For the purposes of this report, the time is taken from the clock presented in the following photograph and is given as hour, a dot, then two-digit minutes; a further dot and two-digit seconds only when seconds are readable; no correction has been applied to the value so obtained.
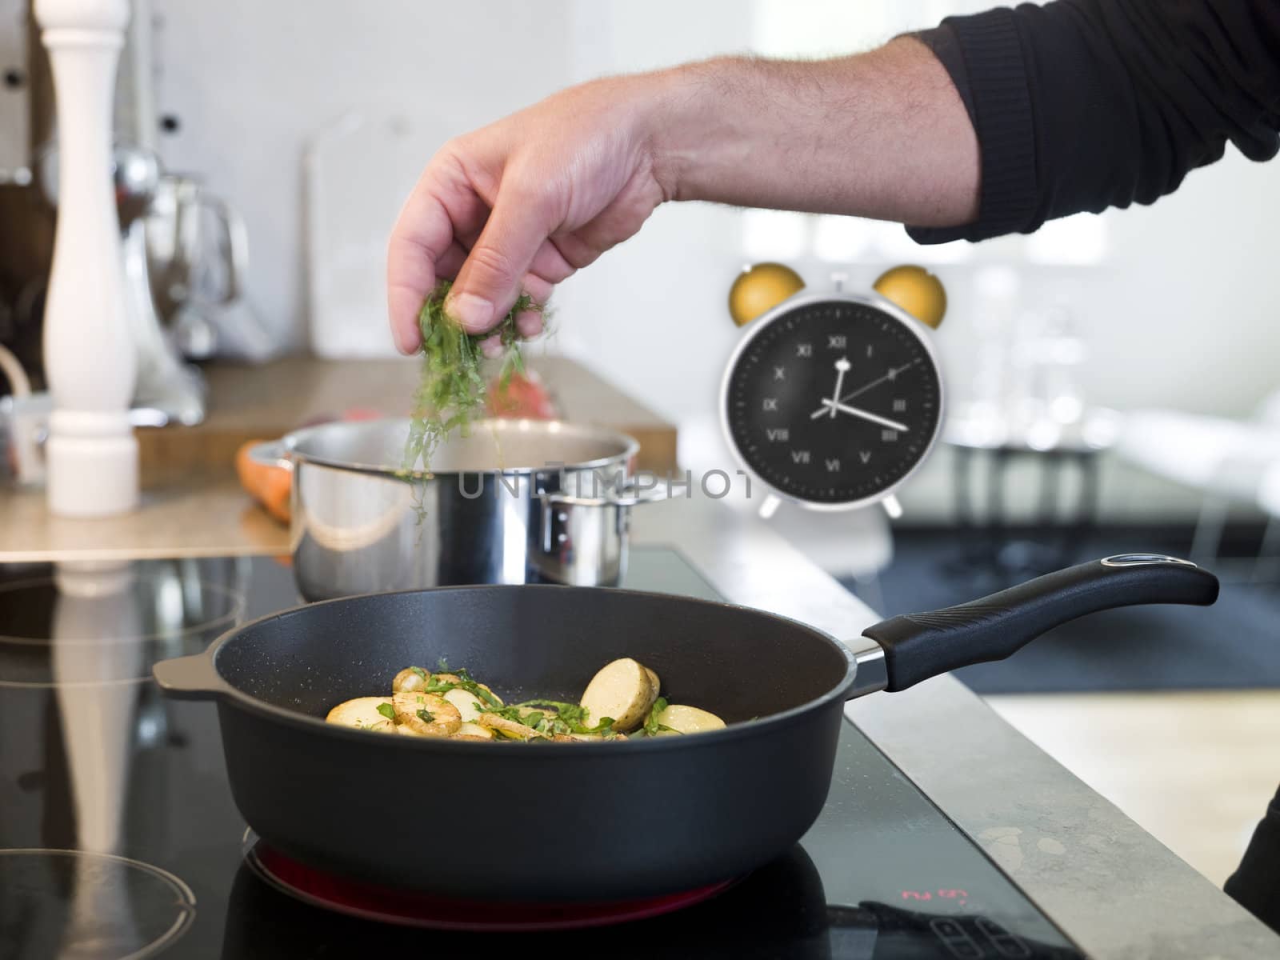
12.18.10
